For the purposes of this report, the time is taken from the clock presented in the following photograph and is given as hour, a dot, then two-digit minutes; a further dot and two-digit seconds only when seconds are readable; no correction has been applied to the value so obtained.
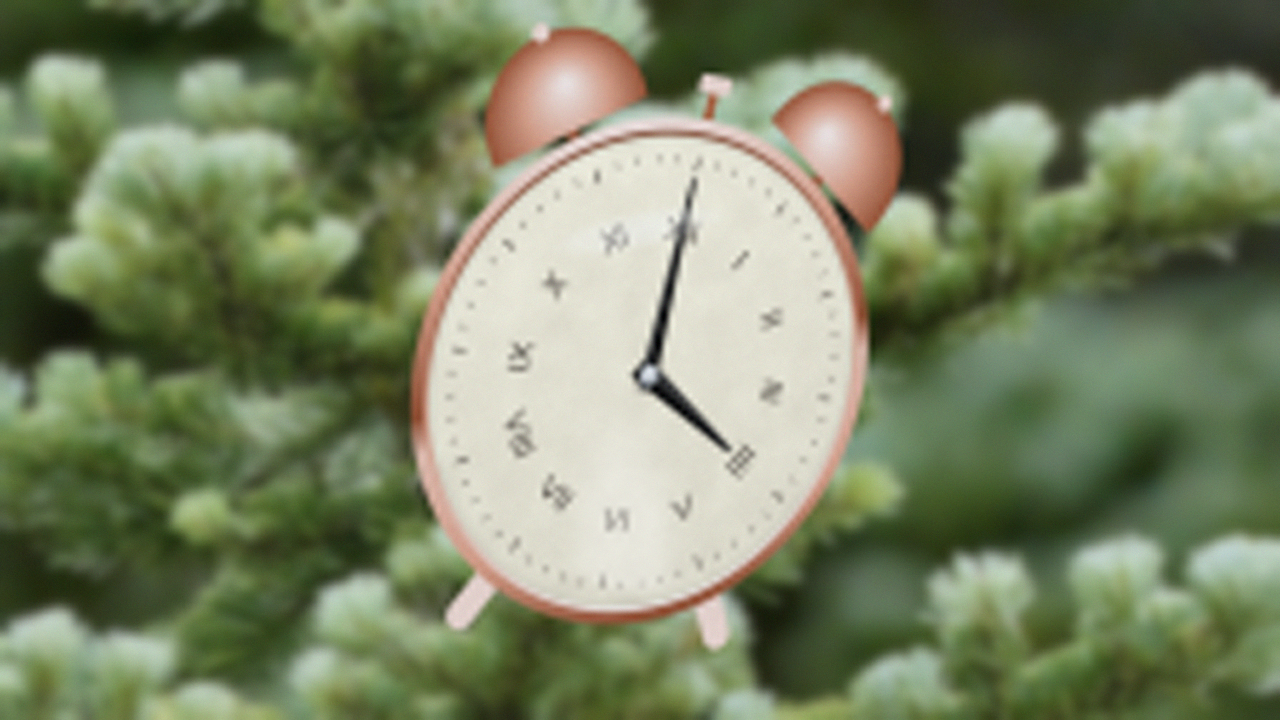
4.00
